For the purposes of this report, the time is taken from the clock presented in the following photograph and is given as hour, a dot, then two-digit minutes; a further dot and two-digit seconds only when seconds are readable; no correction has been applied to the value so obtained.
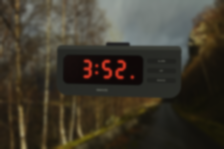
3.52
